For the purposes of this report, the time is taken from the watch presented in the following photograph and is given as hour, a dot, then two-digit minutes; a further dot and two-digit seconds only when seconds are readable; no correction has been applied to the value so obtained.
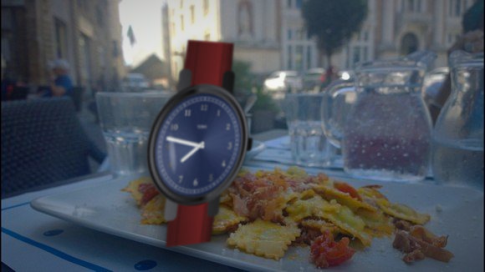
7.47
